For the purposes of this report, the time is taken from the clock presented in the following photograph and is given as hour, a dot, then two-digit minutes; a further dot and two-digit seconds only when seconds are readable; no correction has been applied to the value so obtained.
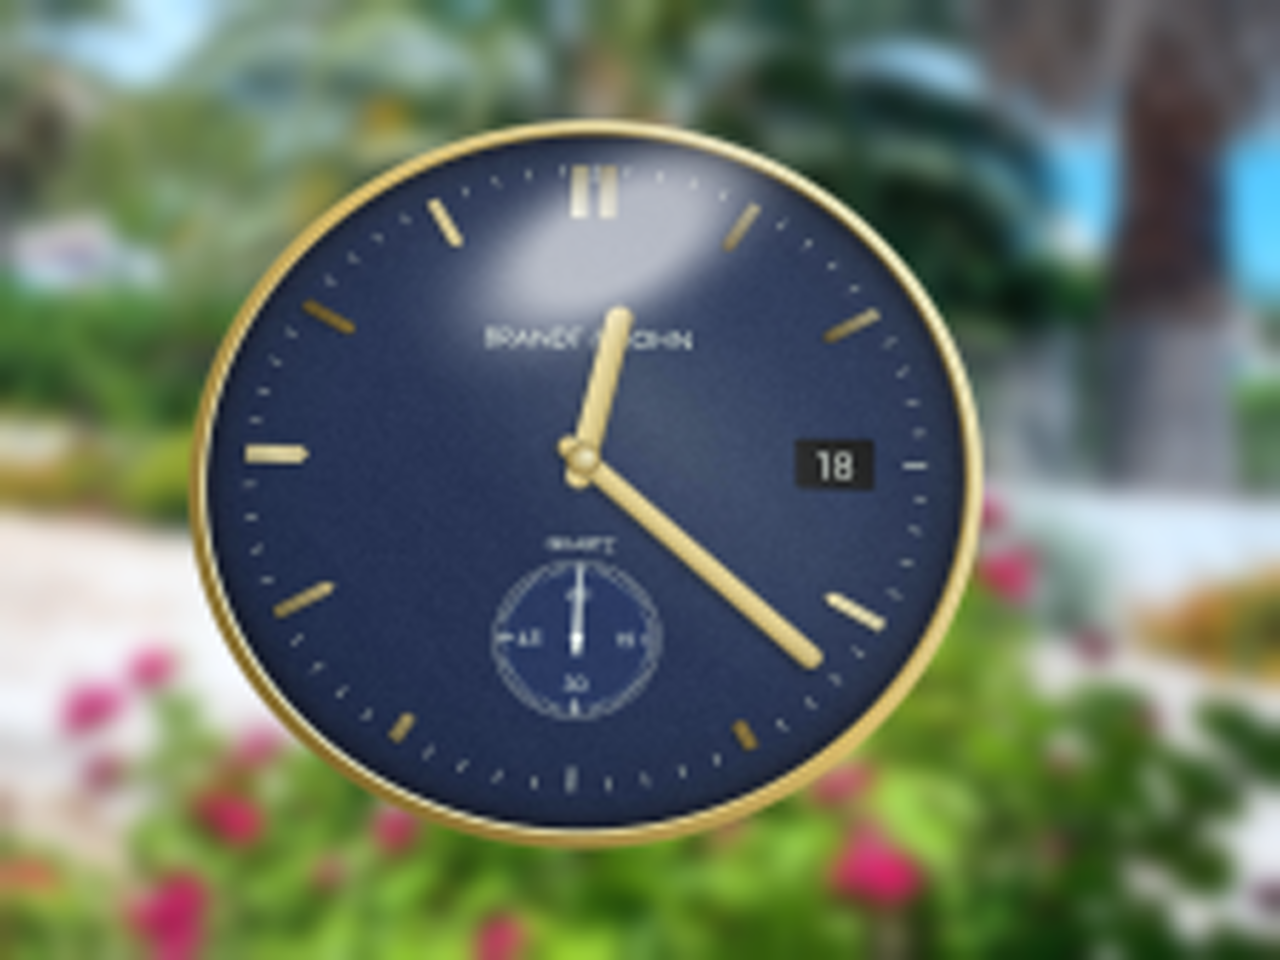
12.22
